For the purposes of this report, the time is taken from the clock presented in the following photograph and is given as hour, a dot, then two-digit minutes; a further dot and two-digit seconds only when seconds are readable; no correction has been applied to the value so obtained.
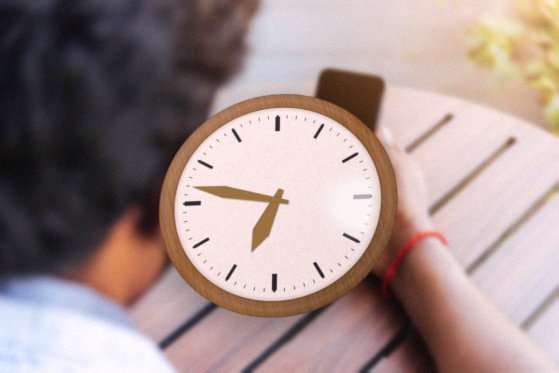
6.47
